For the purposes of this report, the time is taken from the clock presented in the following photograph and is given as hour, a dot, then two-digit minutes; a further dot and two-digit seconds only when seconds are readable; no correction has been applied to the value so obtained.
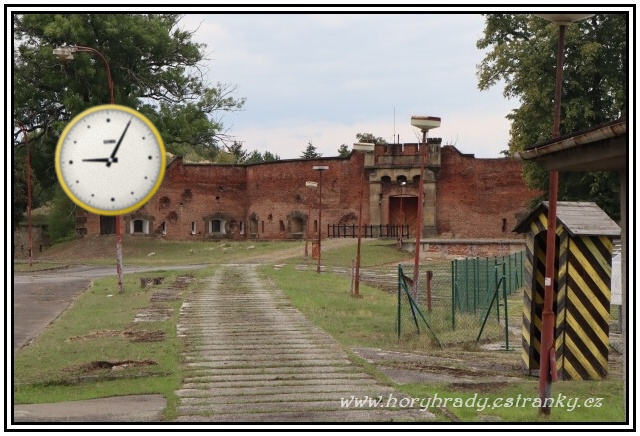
9.05
